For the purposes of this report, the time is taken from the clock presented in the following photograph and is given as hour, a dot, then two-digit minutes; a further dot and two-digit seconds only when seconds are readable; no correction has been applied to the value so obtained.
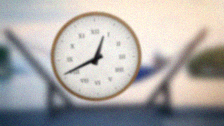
12.41
